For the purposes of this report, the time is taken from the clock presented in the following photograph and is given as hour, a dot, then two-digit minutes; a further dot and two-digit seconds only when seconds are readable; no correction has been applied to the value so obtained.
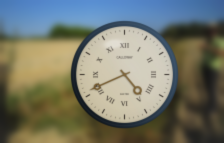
4.41
